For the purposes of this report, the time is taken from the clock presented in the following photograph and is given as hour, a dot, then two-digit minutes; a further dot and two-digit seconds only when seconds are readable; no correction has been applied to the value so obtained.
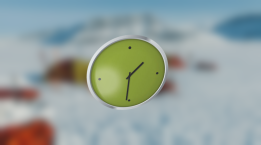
1.31
